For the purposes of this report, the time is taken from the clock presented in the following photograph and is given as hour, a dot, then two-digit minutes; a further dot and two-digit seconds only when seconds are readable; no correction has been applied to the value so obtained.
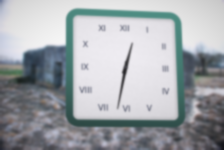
12.32
